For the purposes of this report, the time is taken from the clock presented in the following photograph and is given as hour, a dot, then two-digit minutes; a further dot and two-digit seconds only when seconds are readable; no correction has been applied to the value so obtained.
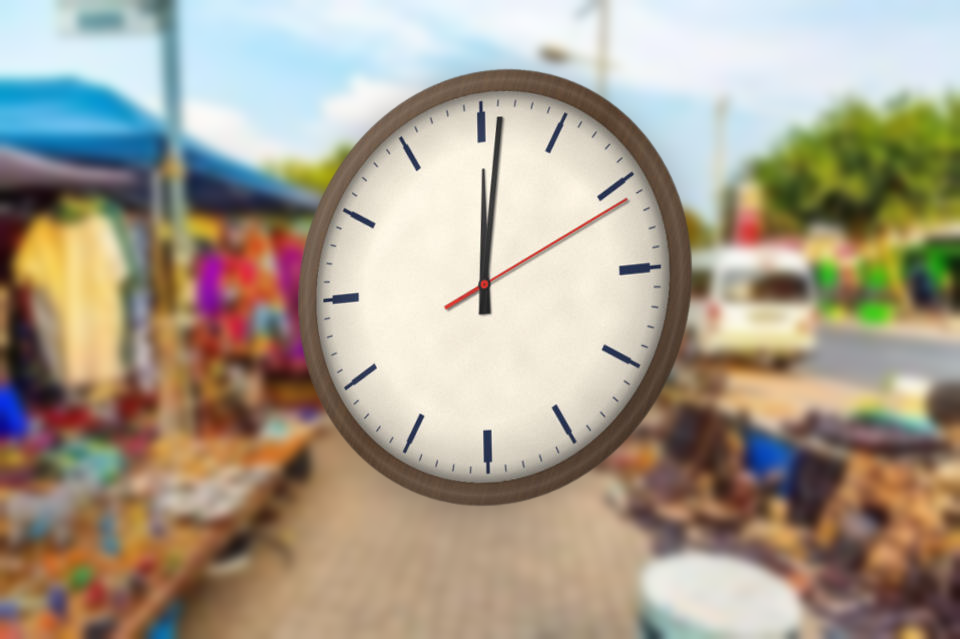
12.01.11
